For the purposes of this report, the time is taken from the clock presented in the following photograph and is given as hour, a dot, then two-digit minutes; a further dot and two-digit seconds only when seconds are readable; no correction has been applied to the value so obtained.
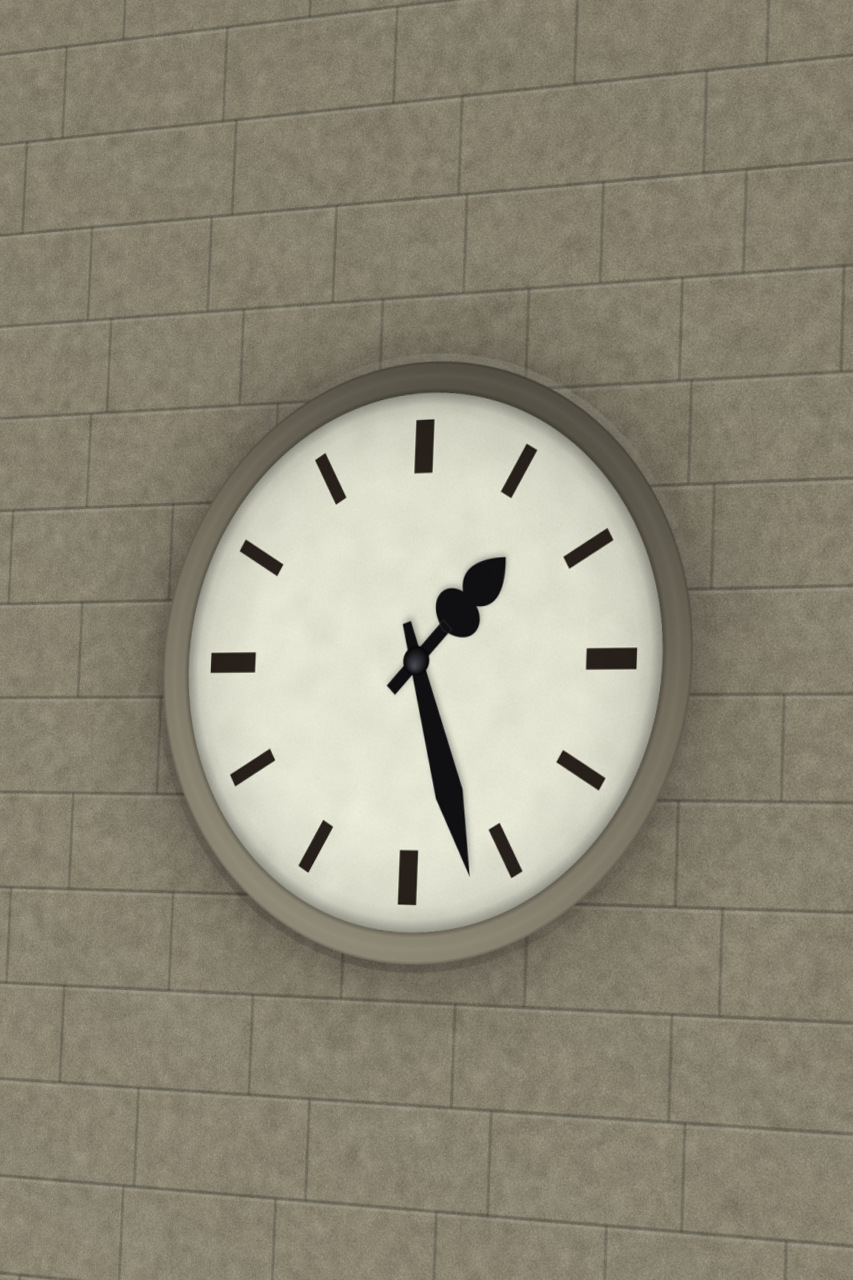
1.27
